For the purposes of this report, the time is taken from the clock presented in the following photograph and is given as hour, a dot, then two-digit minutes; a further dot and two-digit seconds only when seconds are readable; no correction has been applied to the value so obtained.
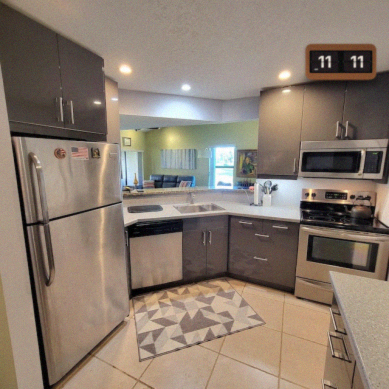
11.11
